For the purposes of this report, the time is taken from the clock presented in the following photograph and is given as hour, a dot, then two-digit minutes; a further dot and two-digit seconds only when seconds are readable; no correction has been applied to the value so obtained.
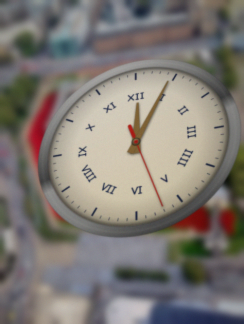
12.04.27
